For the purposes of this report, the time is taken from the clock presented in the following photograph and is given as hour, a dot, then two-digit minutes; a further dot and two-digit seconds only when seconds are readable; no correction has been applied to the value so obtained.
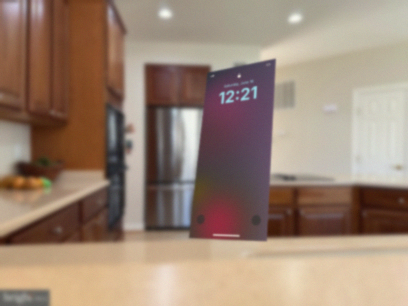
12.21
